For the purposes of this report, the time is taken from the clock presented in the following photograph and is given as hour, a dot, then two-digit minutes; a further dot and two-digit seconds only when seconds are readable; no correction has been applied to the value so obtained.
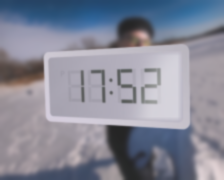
17.52
